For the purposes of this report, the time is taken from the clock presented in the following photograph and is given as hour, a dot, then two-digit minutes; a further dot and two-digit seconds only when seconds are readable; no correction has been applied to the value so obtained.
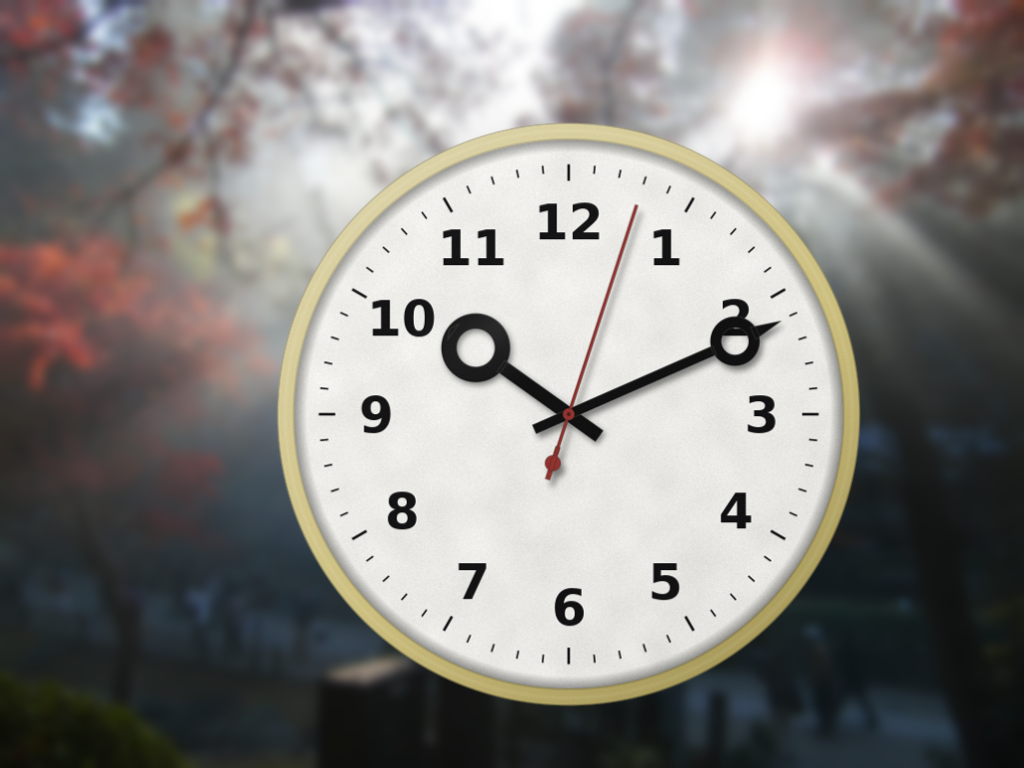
10.11.03
